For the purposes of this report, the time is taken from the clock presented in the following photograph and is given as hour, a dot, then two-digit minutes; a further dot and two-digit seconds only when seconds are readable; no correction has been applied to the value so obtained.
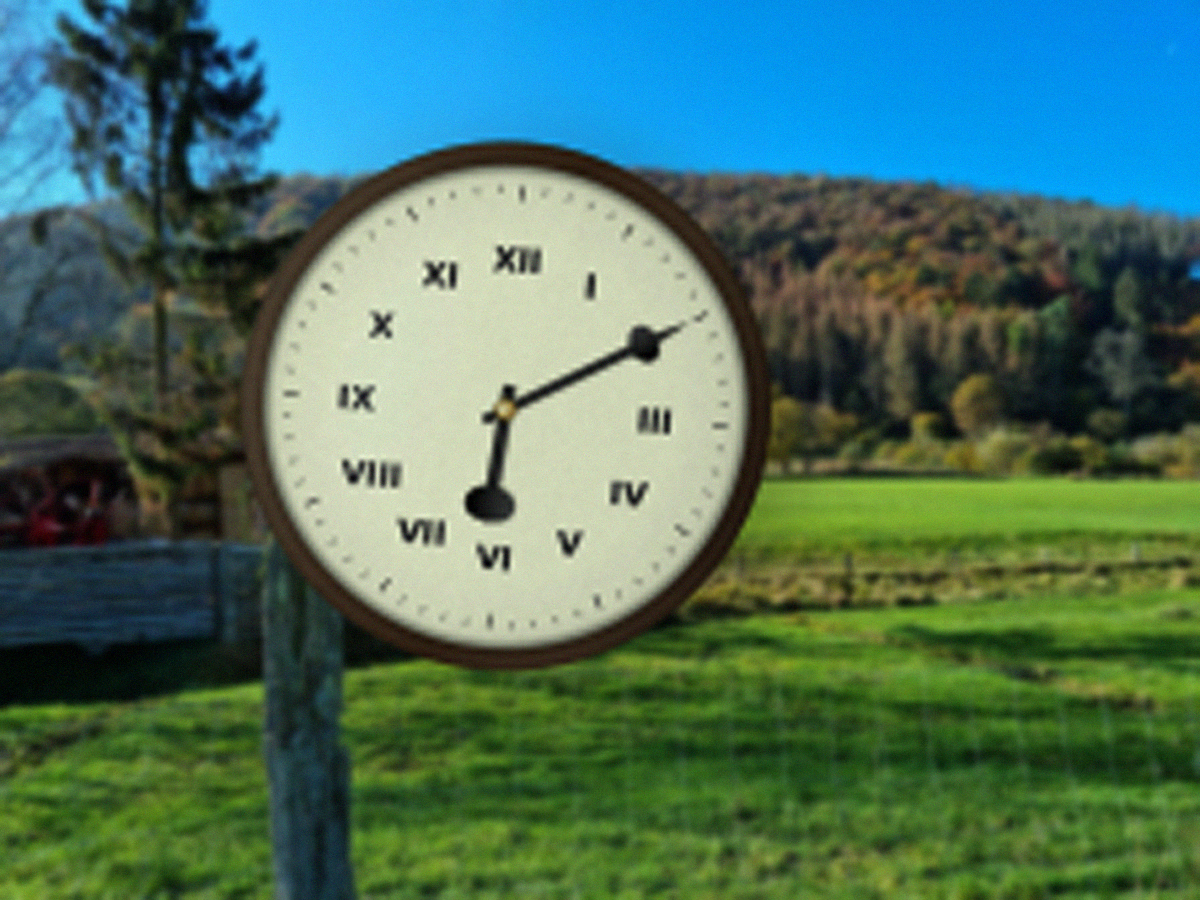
6.10
